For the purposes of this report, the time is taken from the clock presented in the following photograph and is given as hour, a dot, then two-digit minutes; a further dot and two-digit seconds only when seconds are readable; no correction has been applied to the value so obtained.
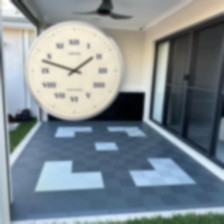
1.48
